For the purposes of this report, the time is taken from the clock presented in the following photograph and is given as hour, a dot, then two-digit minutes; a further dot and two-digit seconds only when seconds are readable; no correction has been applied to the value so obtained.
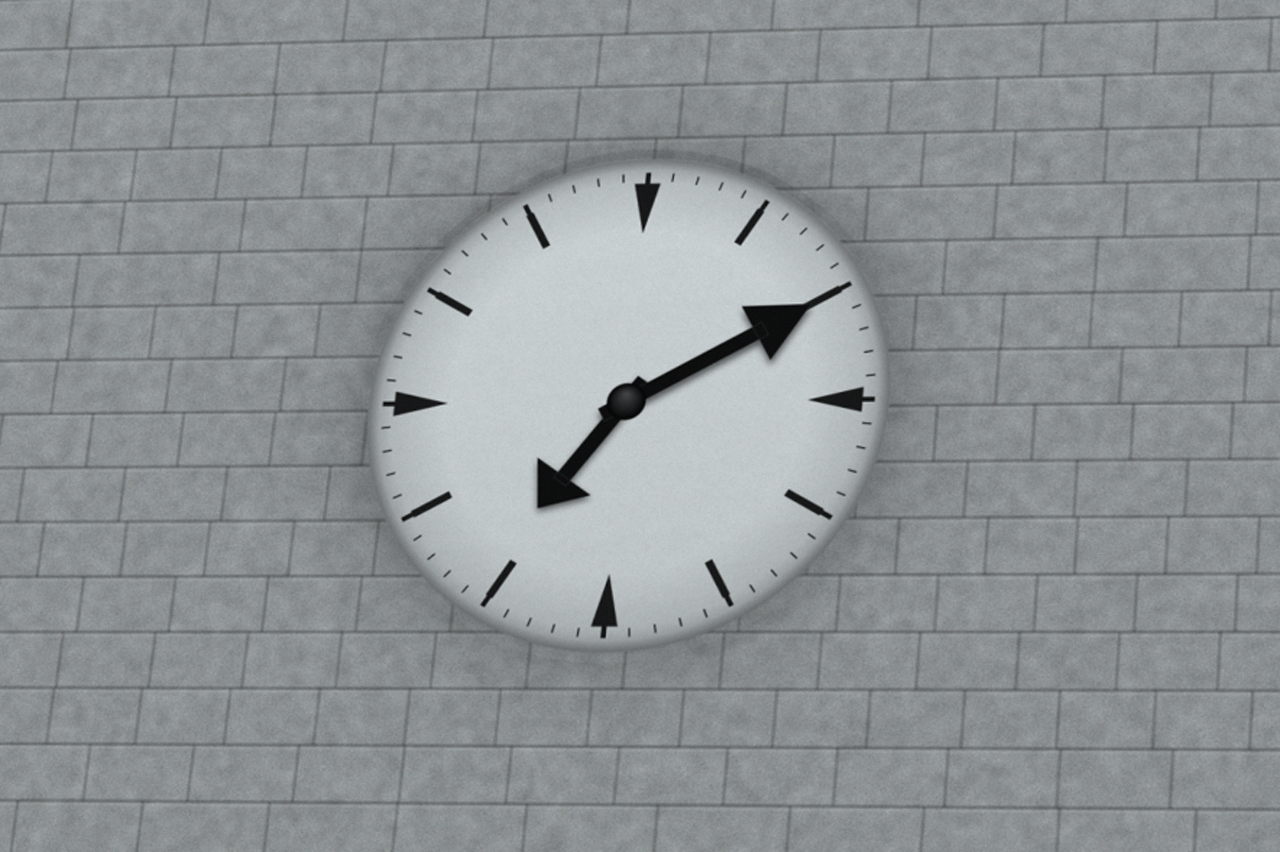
7.10
